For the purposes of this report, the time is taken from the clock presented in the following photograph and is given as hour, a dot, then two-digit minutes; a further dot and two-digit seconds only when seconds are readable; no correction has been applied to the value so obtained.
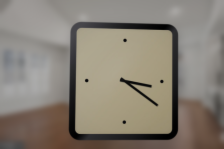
3.21
